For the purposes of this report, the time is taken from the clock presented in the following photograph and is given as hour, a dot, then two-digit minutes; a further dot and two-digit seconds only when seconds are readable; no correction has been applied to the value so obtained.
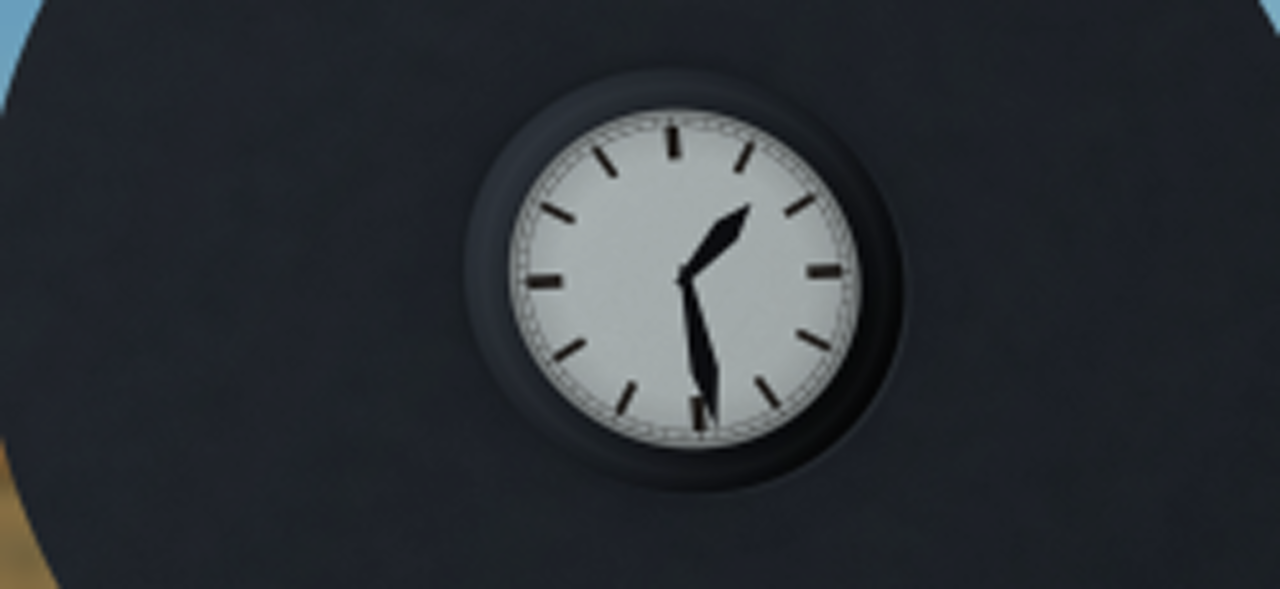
1.29
